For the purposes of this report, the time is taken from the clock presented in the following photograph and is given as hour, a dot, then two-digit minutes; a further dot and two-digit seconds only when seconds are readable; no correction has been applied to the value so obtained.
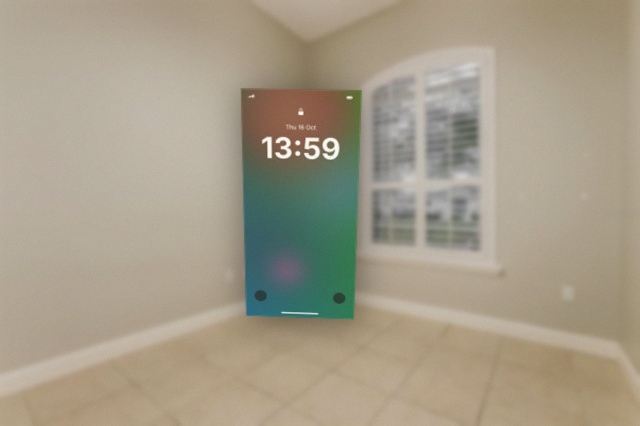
13.59
